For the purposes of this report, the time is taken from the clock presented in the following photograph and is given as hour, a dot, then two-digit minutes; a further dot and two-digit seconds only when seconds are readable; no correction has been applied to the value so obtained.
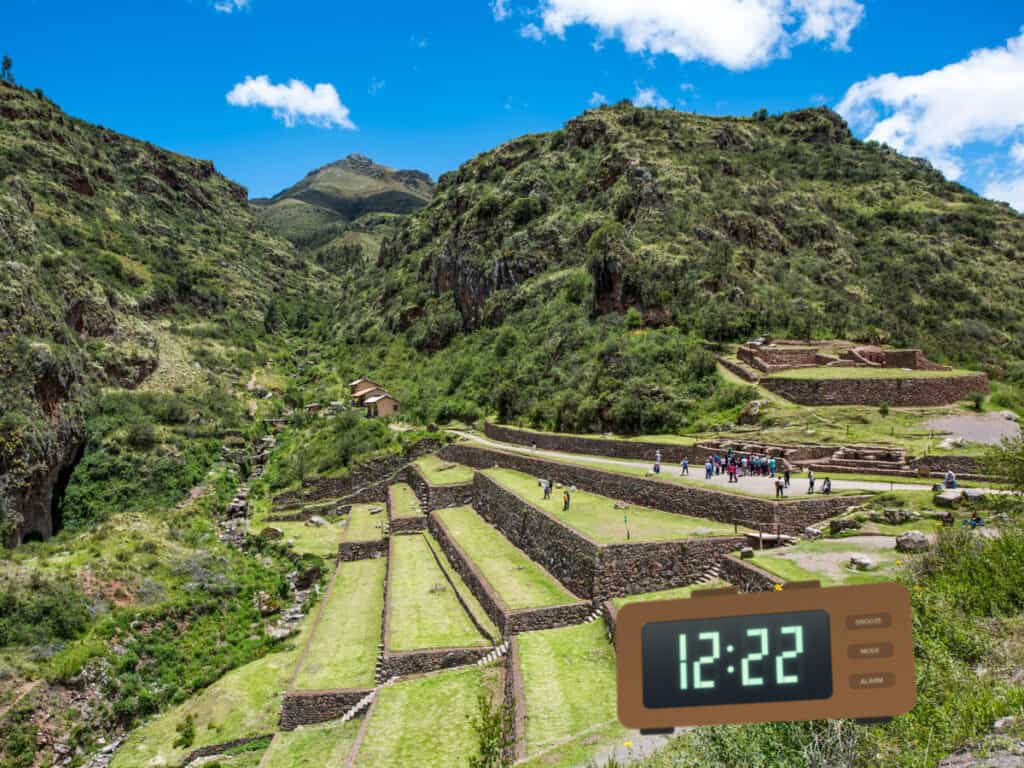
12.22
